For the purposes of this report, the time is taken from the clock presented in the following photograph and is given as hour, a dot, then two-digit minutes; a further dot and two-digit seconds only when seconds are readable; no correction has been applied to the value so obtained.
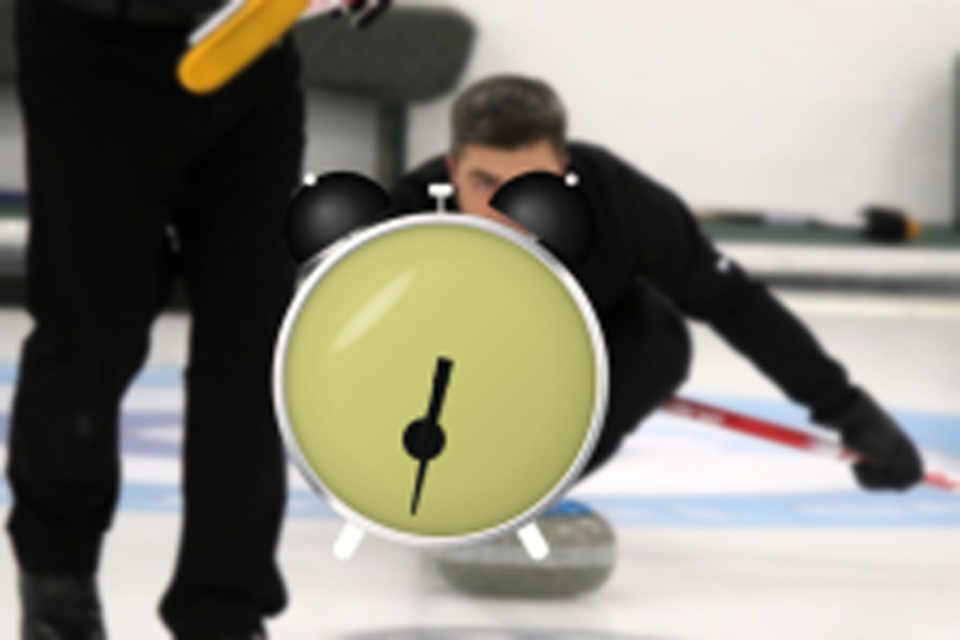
6.32
